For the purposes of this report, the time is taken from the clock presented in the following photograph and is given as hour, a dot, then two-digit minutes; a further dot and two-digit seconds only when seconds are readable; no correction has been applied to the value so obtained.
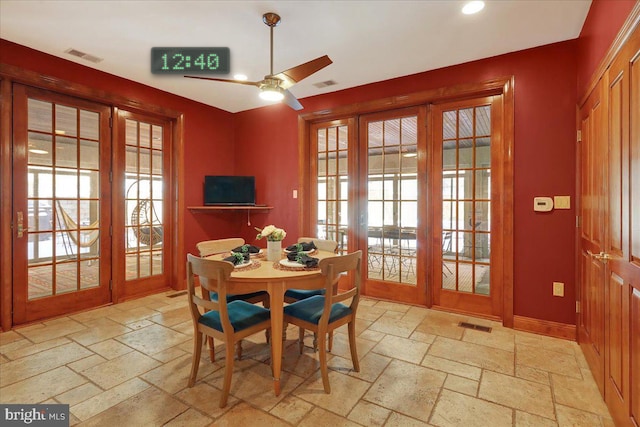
12.40
